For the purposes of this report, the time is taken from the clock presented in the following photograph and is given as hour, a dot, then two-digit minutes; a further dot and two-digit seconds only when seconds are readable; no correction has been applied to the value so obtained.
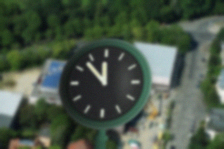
11.53
